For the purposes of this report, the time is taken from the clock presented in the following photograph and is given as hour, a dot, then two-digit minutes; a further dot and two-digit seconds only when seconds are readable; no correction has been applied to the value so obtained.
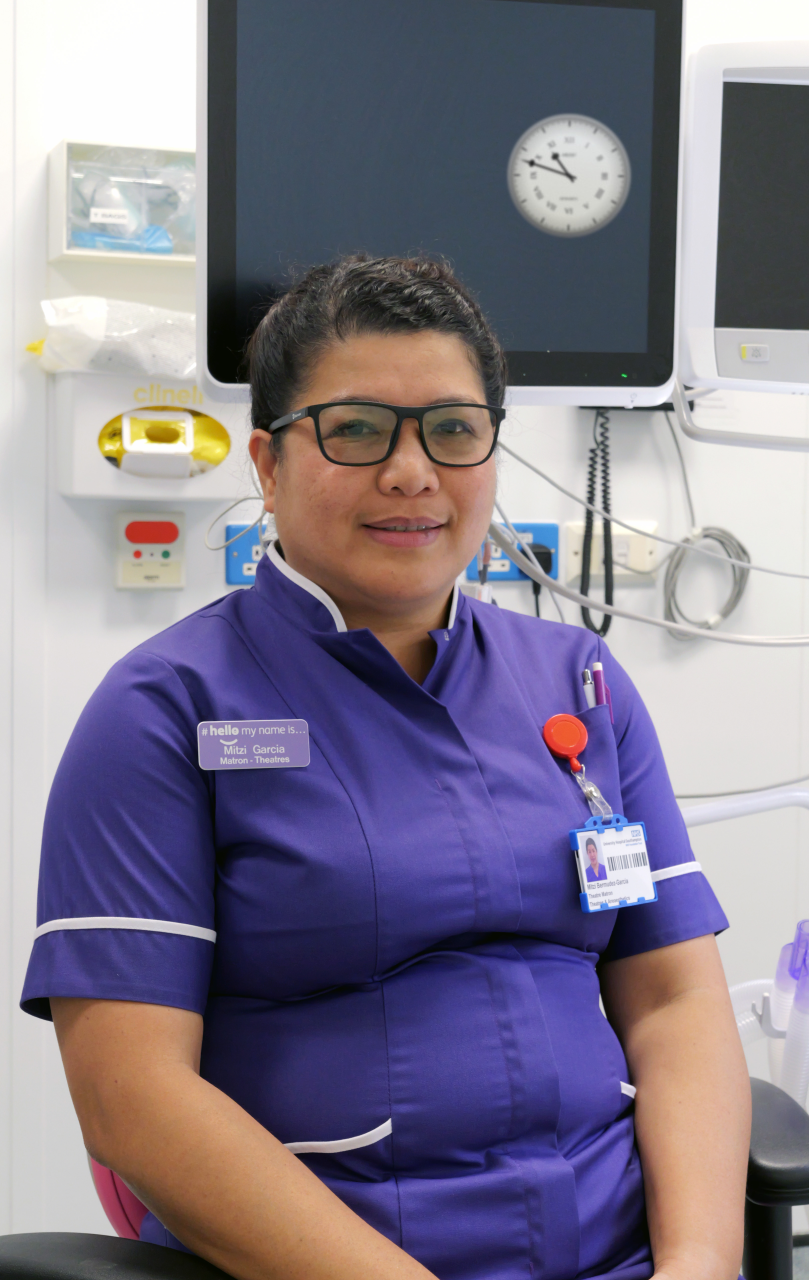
10.48
